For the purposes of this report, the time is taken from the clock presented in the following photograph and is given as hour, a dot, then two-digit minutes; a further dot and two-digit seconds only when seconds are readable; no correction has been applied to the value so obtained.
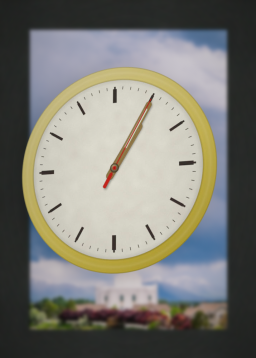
1.05.05
